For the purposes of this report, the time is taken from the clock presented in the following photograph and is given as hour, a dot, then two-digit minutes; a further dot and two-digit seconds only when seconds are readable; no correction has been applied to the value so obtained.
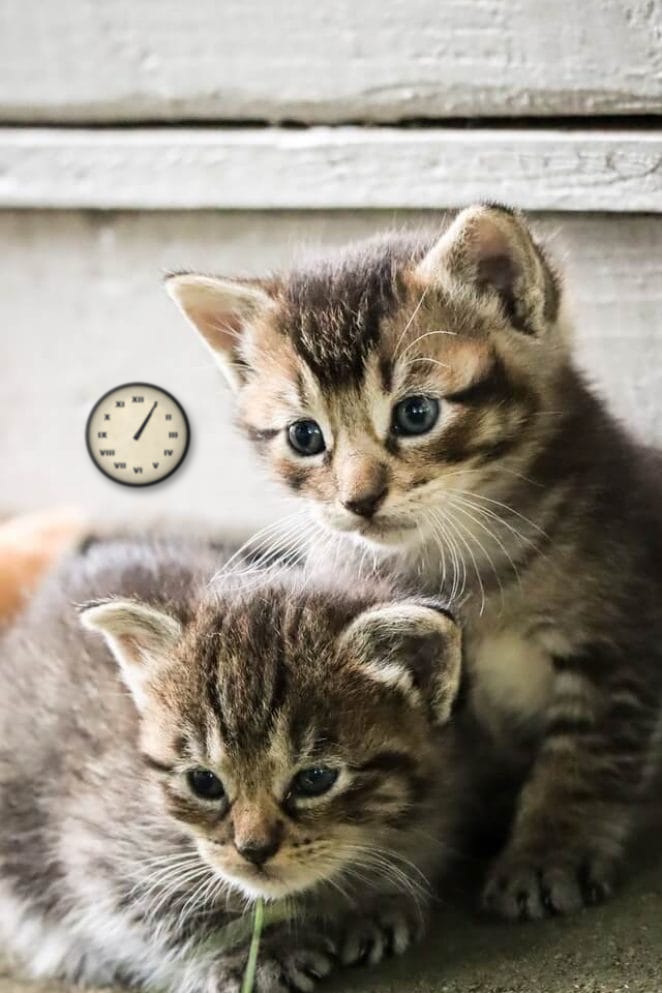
1.05
